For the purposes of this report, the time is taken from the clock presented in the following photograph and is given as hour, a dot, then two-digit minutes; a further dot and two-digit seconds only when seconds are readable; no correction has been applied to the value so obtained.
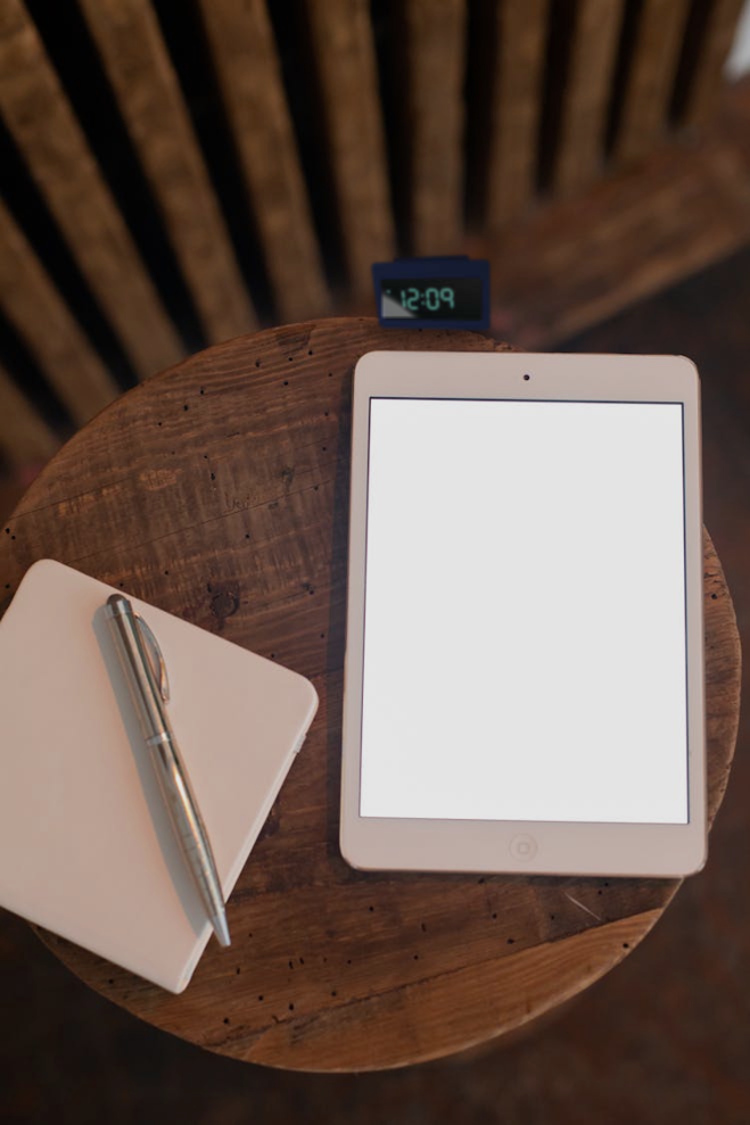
12.09
